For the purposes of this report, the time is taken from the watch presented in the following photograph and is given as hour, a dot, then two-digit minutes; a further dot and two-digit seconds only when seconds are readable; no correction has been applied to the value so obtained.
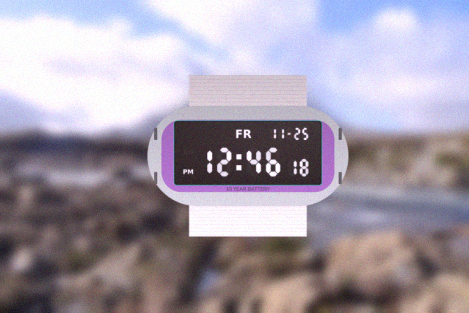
12.46.18
